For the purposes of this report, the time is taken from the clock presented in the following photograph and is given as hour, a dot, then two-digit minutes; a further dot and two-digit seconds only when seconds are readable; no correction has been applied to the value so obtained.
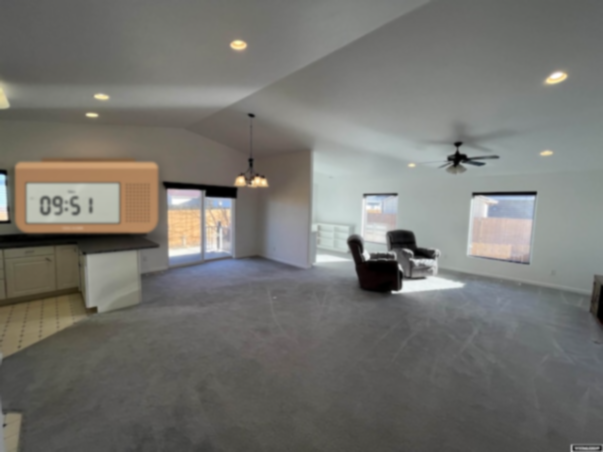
9.51
